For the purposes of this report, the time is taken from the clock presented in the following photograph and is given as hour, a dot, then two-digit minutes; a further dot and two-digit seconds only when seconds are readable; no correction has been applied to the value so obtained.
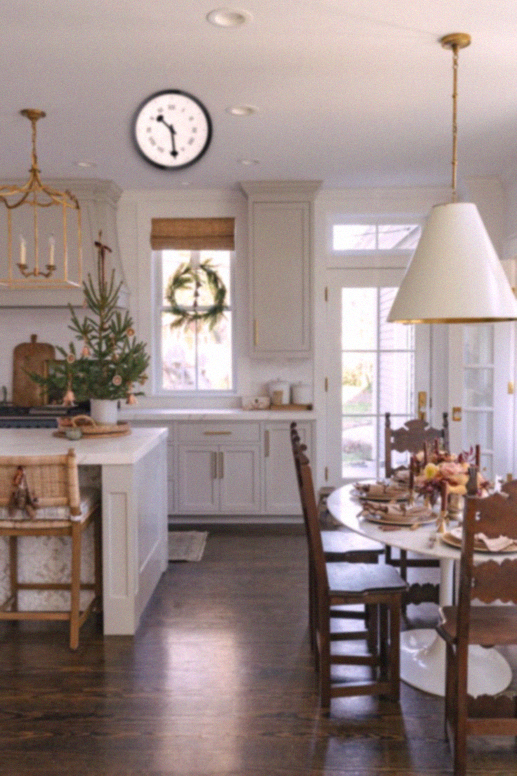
10.29
